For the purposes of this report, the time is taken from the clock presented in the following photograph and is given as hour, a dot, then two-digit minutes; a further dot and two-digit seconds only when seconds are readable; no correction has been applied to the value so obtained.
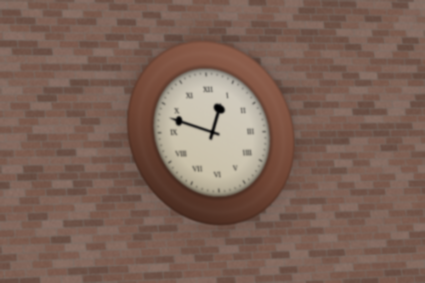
12.48
